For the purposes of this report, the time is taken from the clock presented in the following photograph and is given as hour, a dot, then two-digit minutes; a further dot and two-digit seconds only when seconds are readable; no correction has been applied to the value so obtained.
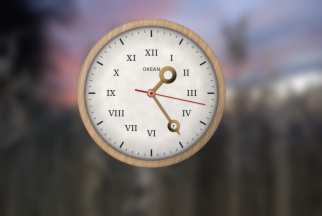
1.24.17
